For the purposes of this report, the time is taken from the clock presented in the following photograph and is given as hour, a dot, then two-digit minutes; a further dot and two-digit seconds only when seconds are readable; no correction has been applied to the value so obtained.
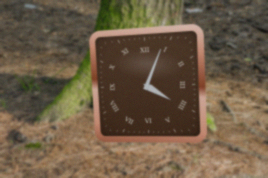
4.04
